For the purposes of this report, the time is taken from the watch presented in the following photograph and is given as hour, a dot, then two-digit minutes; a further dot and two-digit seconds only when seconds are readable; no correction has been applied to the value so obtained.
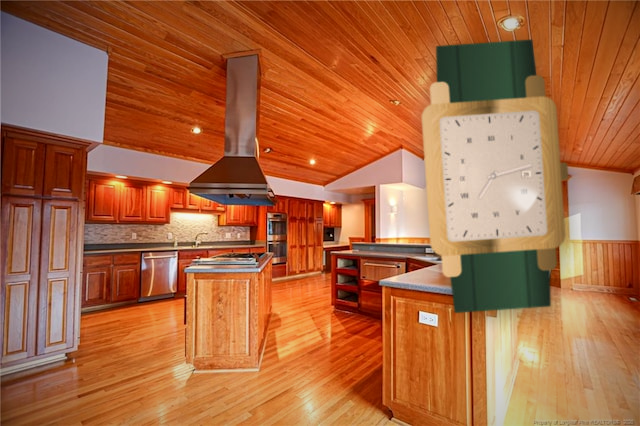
7.13
